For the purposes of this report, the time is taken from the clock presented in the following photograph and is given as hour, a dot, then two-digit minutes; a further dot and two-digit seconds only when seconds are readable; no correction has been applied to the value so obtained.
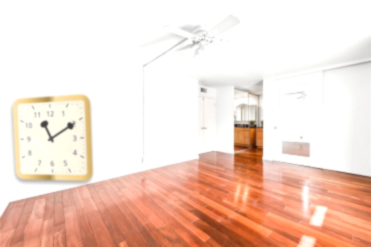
11.10
